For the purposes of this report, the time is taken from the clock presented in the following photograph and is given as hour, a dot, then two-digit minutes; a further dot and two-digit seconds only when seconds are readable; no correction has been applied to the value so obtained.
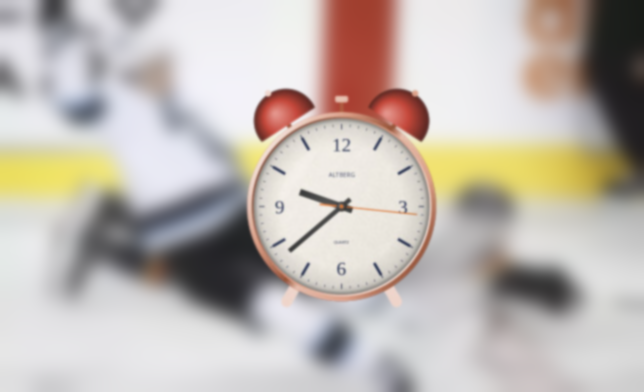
9.38.16
